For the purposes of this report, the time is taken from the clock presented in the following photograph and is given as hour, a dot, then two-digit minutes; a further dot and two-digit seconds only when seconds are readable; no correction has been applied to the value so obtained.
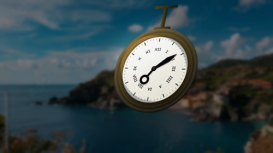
7.09
